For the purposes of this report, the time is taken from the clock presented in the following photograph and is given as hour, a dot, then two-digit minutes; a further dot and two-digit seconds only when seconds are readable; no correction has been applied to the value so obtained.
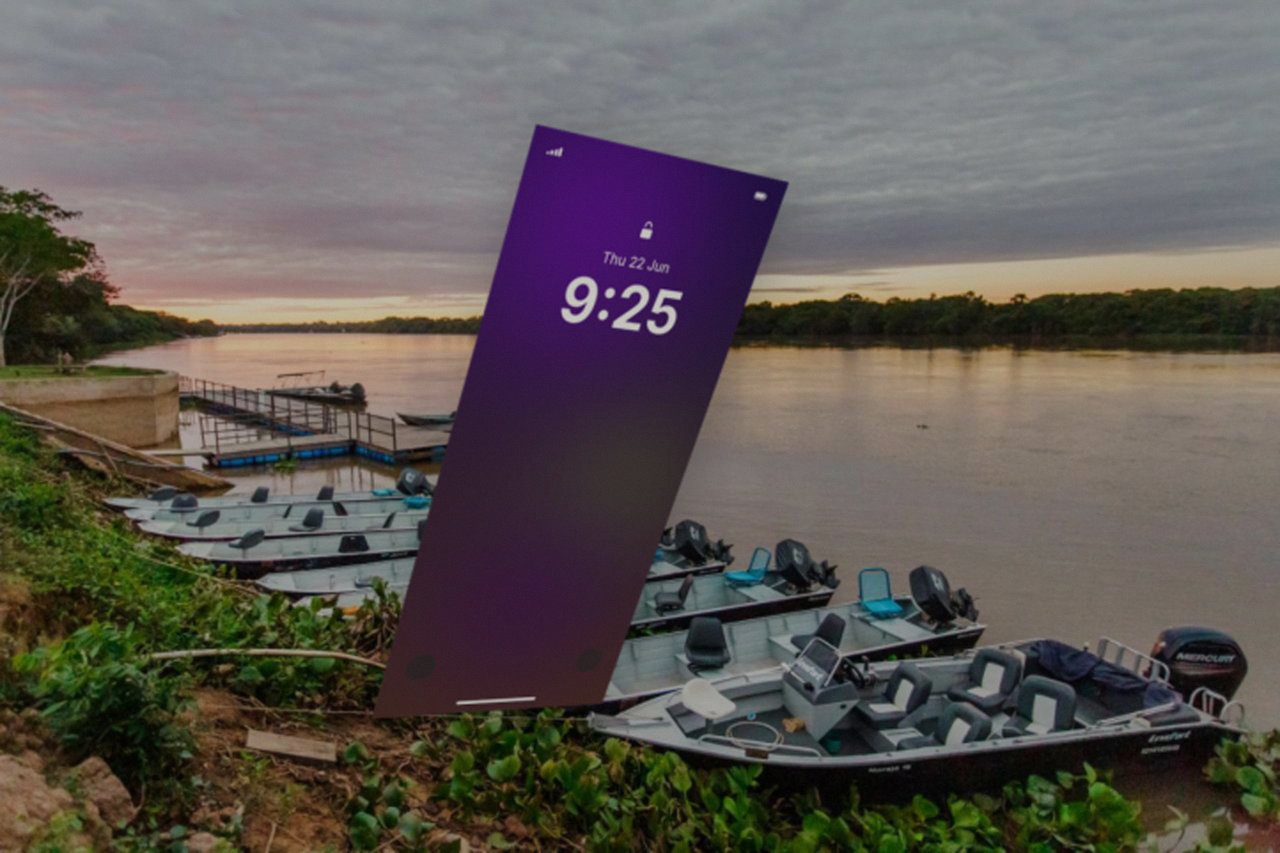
9.25
